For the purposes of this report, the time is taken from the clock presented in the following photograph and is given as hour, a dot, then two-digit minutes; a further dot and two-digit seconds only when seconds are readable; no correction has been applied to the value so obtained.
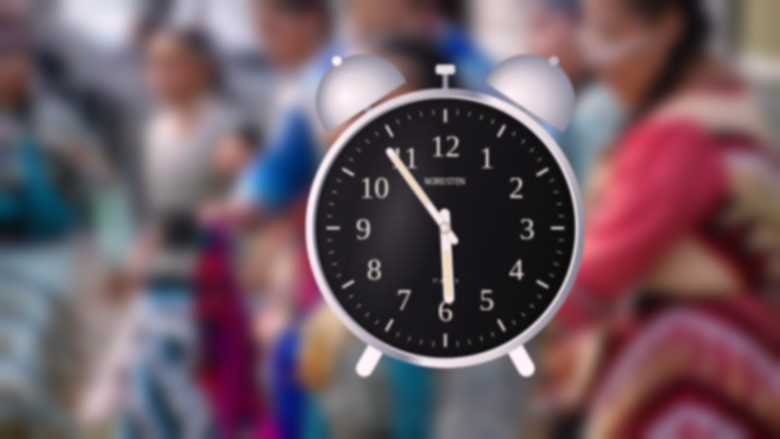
5.54
